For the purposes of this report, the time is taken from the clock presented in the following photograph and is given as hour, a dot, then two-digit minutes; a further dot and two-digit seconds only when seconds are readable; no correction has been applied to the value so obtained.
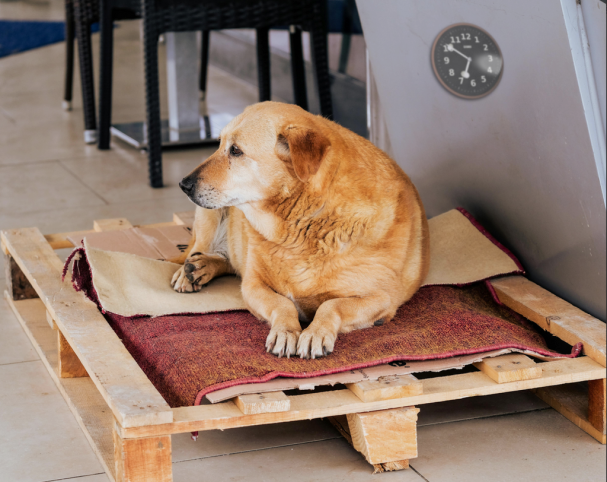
6.51
